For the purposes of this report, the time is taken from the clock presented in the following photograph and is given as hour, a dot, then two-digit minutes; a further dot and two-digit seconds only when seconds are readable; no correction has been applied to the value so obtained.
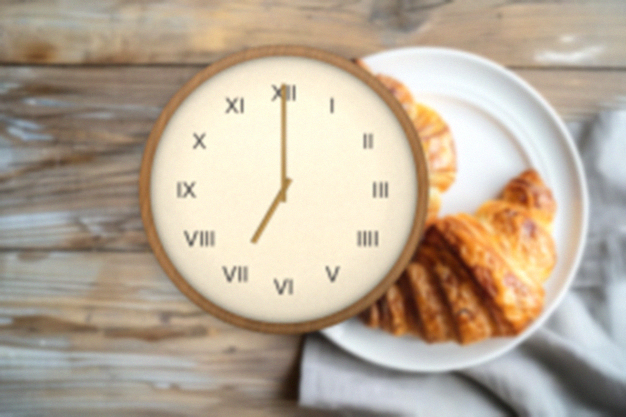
7.00
